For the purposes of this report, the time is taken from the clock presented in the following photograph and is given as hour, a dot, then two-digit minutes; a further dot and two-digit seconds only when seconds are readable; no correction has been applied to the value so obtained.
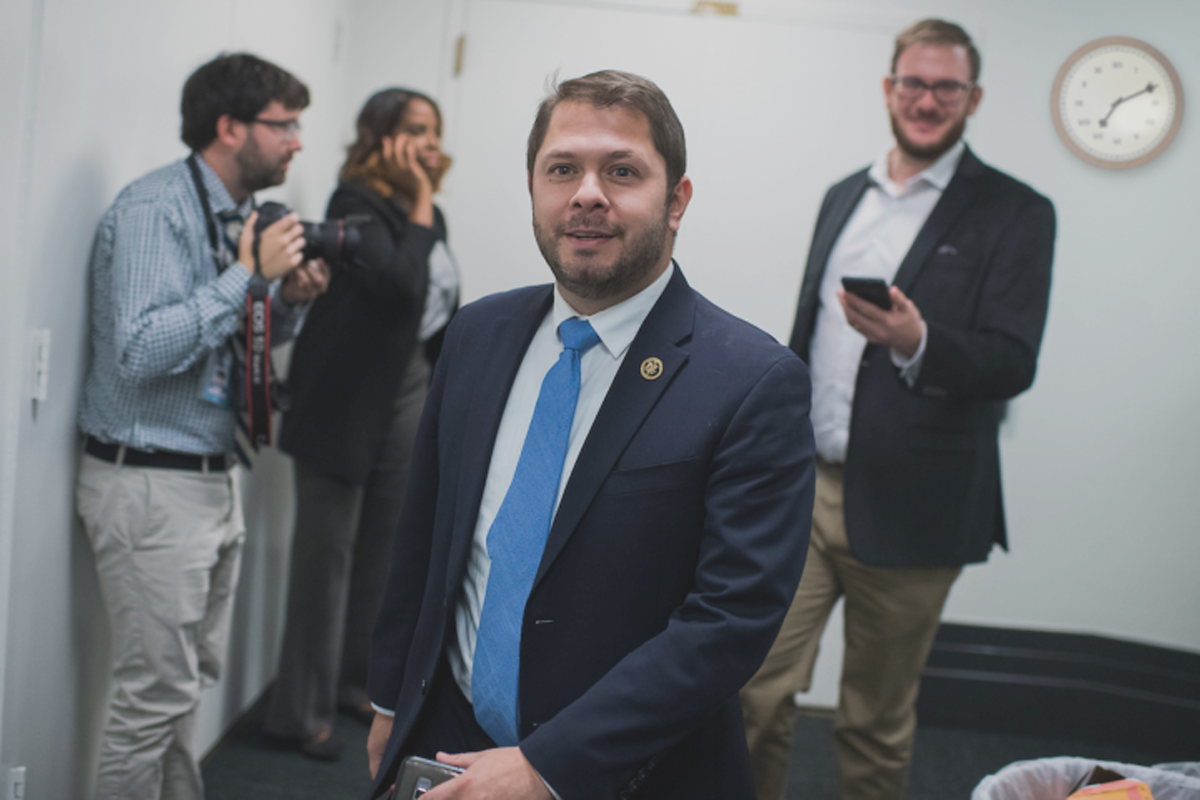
7.11
